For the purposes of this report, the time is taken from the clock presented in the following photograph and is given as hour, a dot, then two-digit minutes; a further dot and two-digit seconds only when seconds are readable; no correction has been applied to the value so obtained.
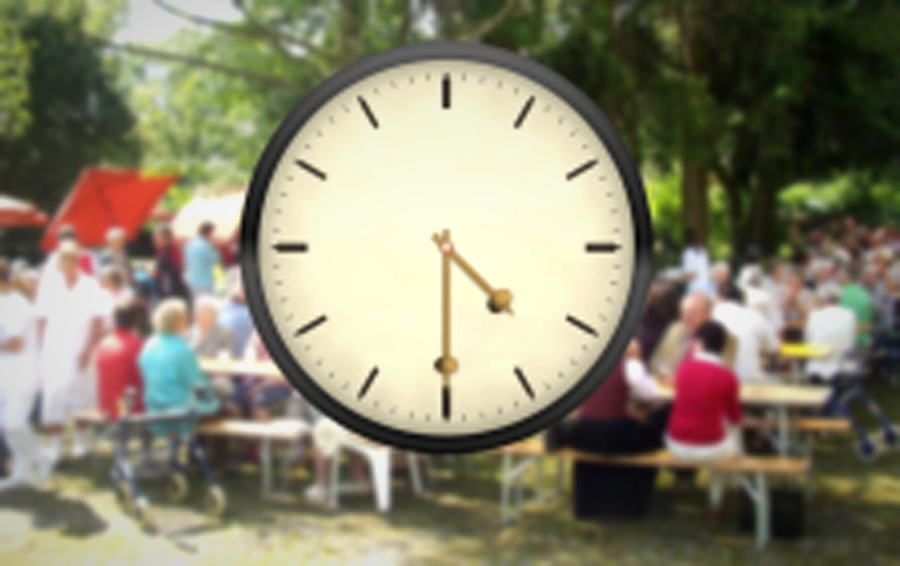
4.30
